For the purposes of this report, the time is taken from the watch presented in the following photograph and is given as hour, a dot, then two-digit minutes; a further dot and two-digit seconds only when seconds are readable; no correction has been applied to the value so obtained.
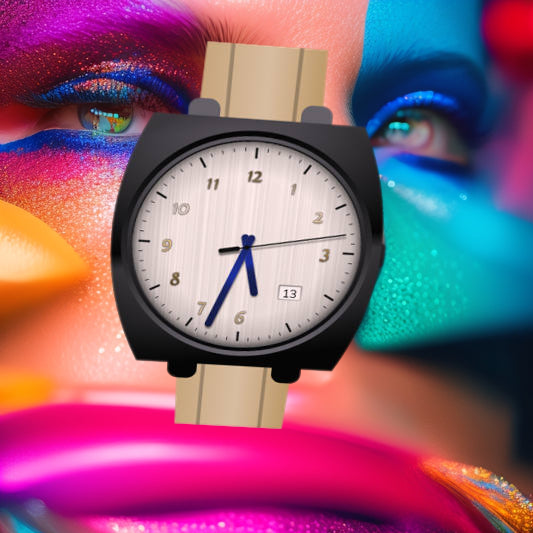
5.33.13
